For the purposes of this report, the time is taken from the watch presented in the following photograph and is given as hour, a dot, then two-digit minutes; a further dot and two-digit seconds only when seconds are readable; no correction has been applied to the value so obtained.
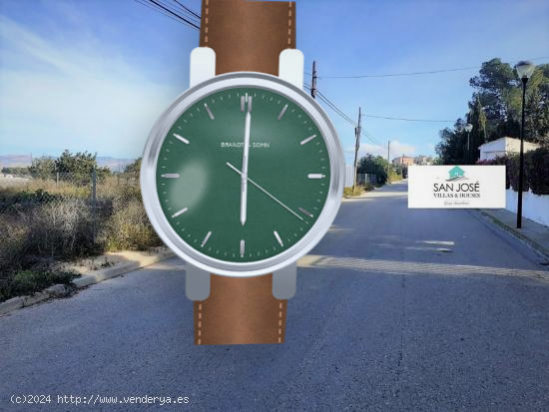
6.00.21
